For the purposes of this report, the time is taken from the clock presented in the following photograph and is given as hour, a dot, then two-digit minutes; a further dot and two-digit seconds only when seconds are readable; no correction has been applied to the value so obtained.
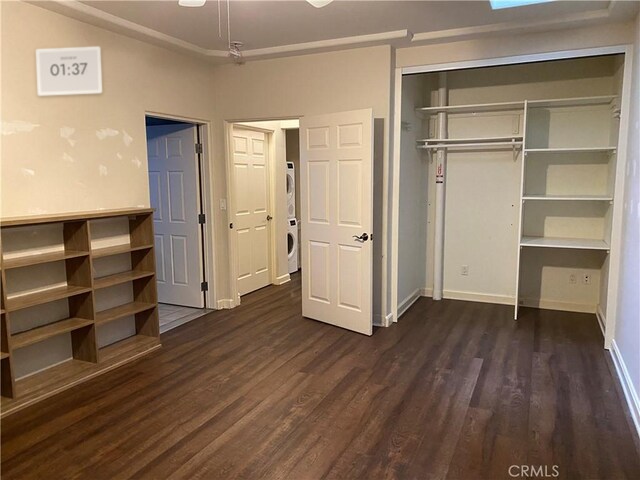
1.37
